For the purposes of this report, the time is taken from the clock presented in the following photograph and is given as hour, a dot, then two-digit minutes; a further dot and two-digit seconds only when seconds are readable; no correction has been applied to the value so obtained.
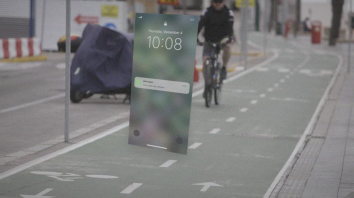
10.08
